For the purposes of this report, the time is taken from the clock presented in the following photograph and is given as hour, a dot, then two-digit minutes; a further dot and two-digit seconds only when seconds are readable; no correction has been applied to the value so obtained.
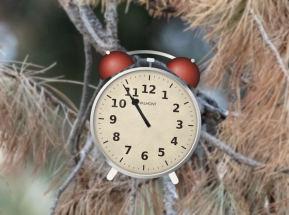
10.54
